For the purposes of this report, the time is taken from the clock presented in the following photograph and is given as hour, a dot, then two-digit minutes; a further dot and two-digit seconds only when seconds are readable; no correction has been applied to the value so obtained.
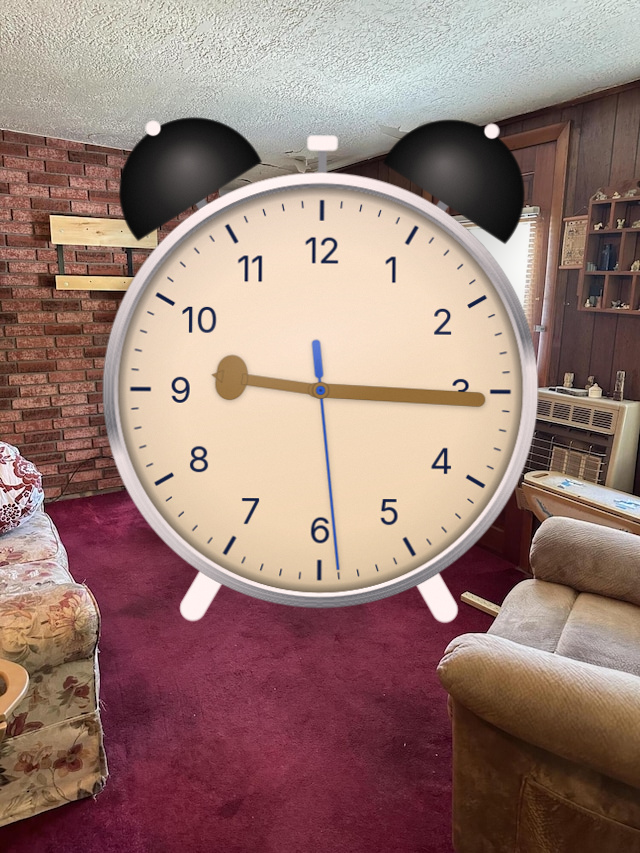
9.15.29
